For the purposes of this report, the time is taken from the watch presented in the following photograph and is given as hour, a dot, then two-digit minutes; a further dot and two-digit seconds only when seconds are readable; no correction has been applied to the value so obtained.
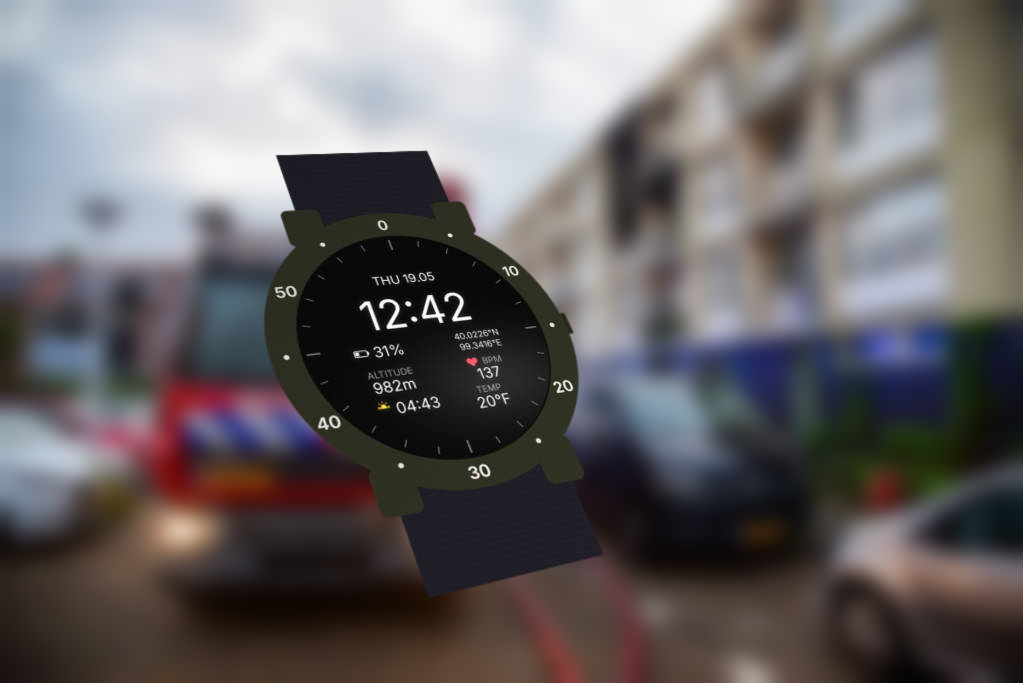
12.42
